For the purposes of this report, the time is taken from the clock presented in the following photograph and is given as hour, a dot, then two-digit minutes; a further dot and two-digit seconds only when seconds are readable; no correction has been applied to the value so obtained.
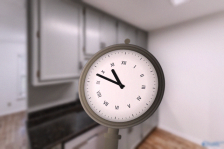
10.48
